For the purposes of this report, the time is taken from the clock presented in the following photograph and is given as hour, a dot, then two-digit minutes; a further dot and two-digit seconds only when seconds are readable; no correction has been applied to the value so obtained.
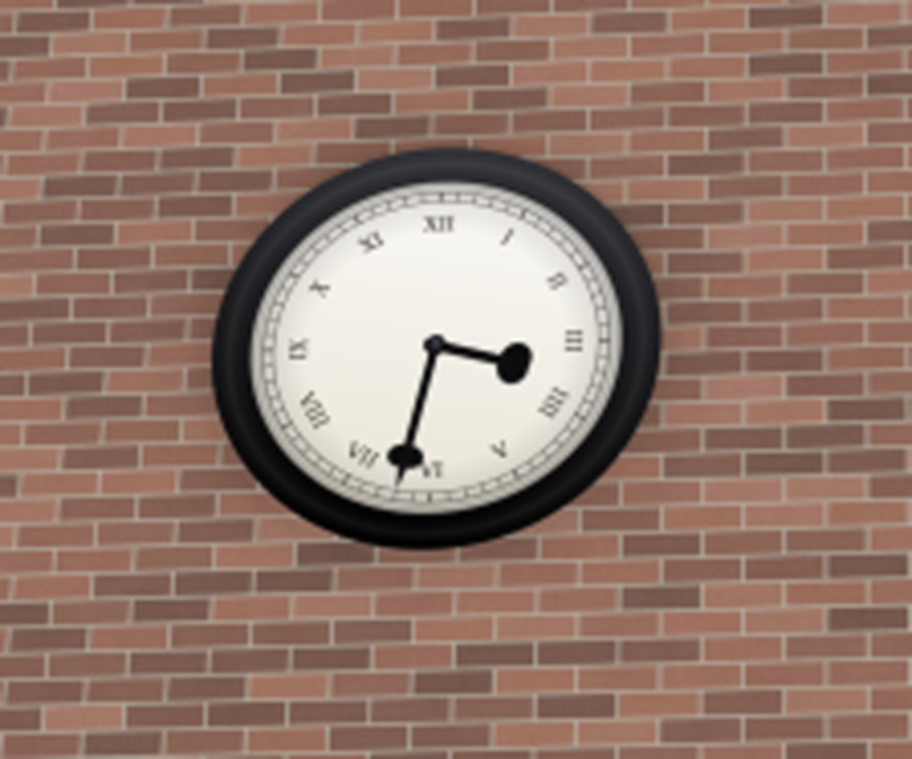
3.32
